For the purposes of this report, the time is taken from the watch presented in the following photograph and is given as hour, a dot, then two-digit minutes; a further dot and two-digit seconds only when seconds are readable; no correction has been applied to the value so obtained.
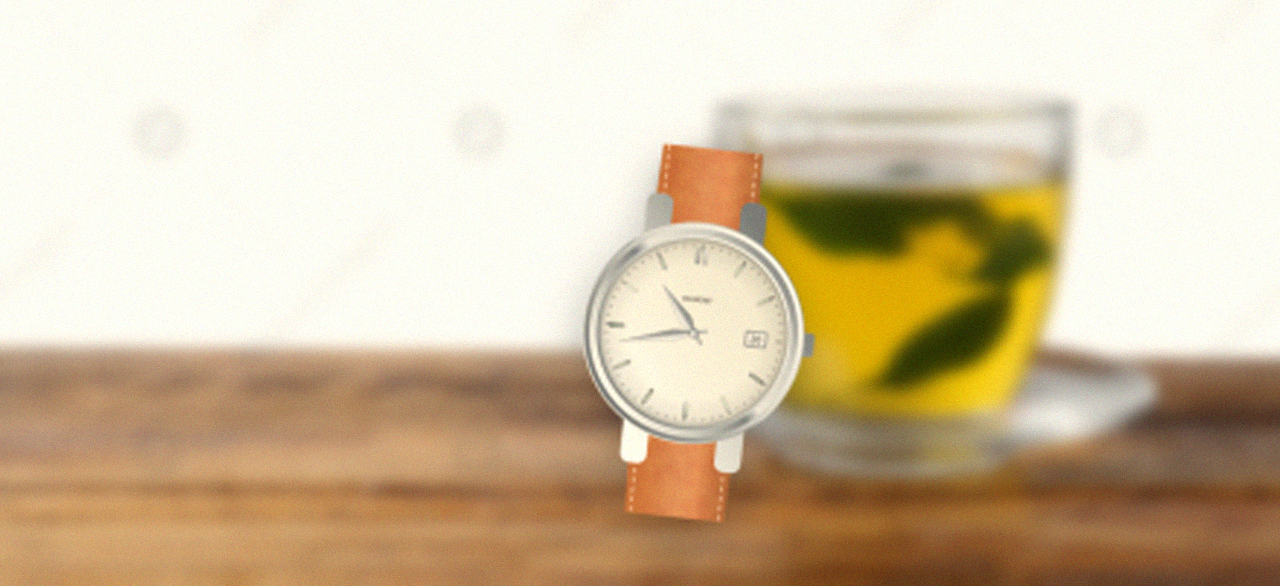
10.43
